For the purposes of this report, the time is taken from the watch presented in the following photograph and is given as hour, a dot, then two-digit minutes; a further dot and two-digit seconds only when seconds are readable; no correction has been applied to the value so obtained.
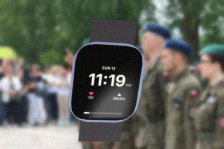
11.19
